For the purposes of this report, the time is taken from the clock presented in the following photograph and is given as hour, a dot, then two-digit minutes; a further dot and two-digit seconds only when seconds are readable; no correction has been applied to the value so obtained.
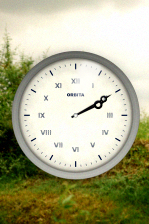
2.10
